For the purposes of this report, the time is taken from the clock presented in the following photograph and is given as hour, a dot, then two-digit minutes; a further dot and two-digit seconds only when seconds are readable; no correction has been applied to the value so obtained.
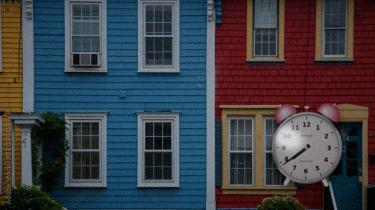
7.39
